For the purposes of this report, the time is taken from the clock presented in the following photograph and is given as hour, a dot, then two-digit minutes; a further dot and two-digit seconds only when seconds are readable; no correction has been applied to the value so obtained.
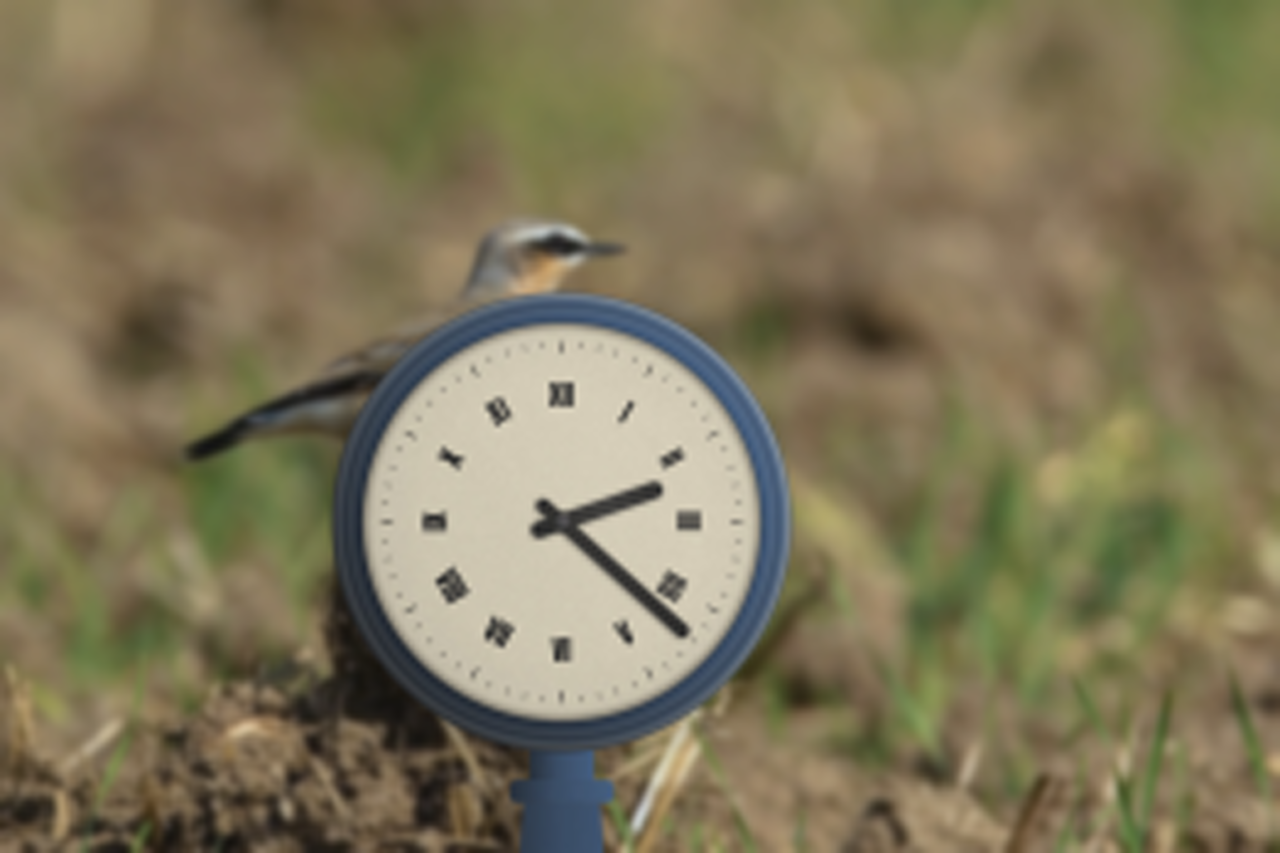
2.22
